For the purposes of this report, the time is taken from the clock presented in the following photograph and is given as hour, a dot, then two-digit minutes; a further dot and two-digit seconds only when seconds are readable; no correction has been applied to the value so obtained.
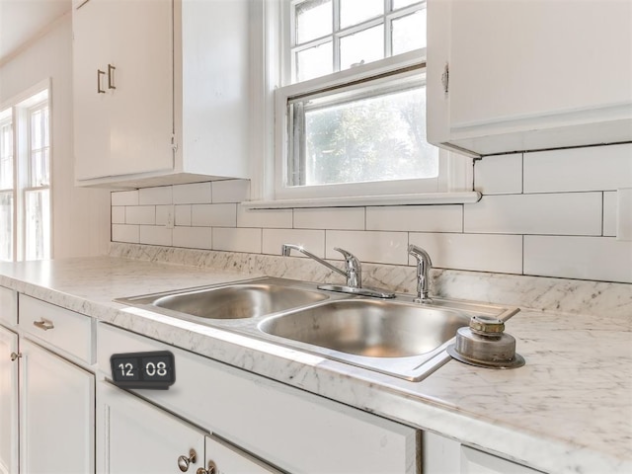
12.08
